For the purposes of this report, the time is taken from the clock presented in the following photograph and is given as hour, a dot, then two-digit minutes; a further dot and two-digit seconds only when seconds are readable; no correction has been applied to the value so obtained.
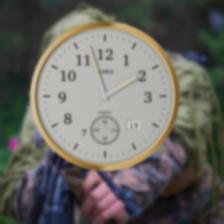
1.57
